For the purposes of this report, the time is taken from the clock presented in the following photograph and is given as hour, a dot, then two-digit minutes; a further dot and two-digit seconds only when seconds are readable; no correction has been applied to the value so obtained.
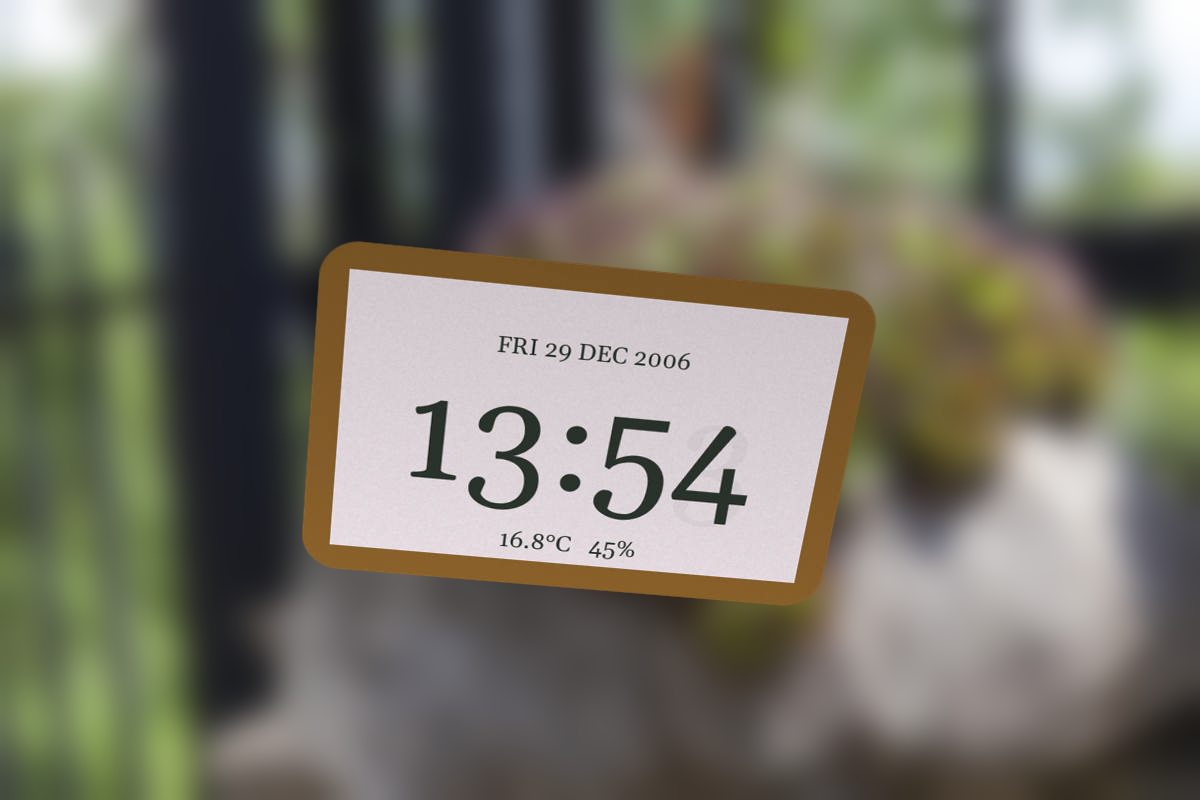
13.54
